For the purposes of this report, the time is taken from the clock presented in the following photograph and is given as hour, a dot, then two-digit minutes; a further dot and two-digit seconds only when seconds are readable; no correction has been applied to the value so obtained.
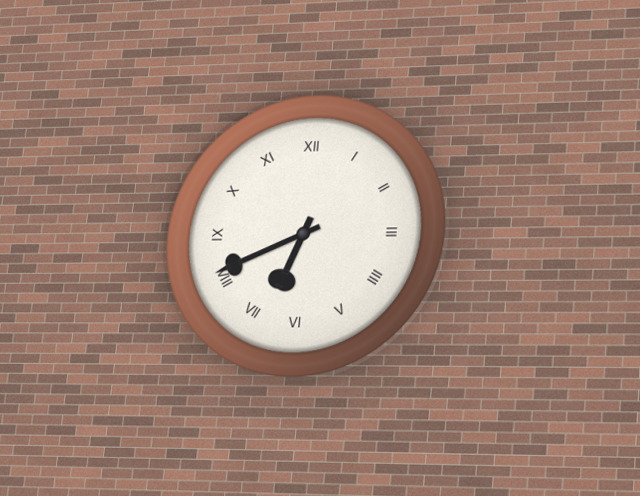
6.41
